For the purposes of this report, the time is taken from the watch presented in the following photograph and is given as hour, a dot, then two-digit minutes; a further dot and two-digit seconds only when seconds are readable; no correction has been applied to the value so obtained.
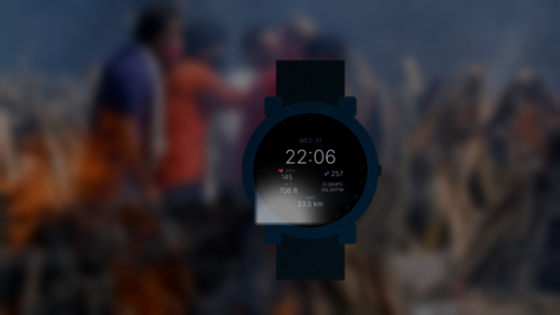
22.06
